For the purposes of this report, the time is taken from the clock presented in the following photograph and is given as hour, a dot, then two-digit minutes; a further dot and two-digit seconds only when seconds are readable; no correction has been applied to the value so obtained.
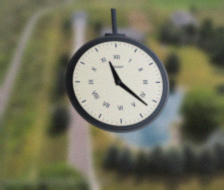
11.22
